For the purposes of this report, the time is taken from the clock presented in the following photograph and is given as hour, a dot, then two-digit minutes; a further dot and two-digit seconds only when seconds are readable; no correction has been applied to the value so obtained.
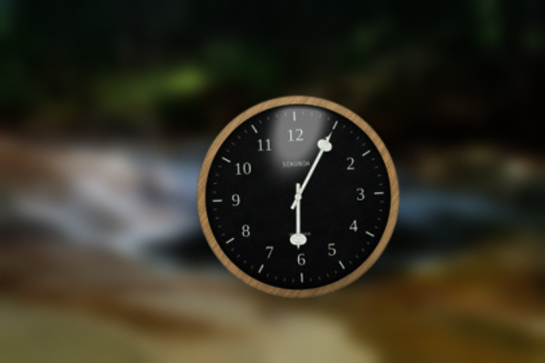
6.05
